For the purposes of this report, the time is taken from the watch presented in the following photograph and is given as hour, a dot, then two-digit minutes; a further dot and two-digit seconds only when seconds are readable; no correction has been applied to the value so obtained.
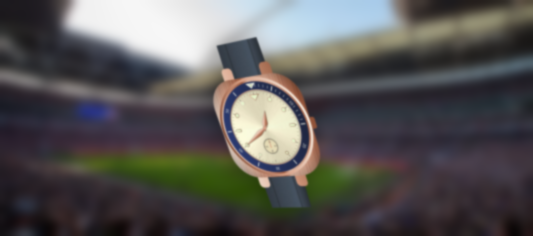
12.40
